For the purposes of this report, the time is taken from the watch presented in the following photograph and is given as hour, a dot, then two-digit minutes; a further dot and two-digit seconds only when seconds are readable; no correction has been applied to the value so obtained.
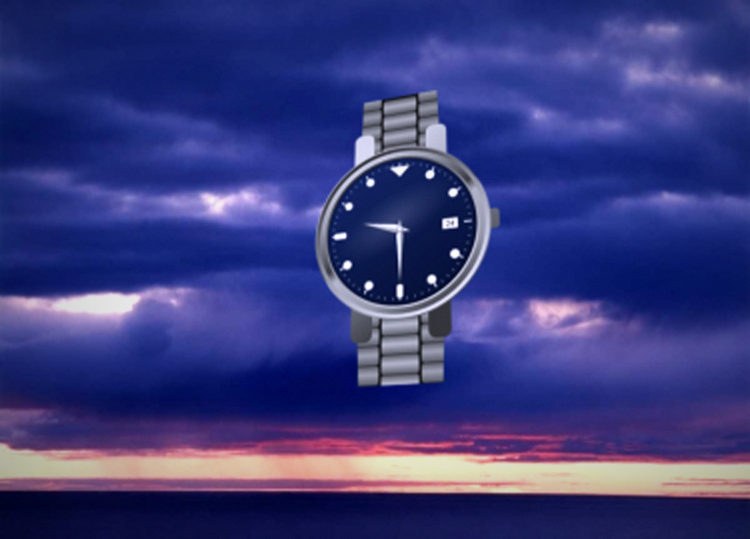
9.30
